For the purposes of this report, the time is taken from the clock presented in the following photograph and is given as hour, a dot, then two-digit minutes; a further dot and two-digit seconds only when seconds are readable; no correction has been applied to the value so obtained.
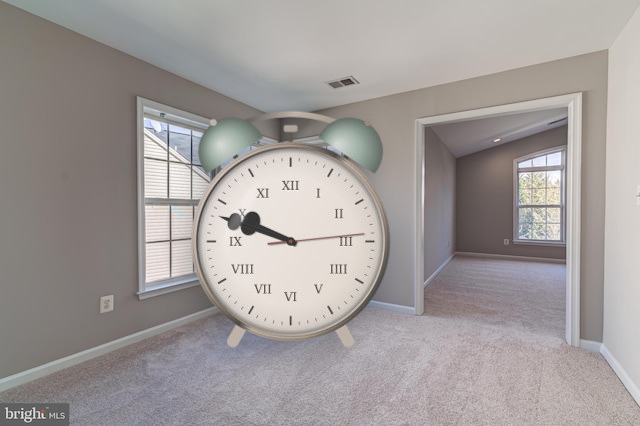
9.48.14
